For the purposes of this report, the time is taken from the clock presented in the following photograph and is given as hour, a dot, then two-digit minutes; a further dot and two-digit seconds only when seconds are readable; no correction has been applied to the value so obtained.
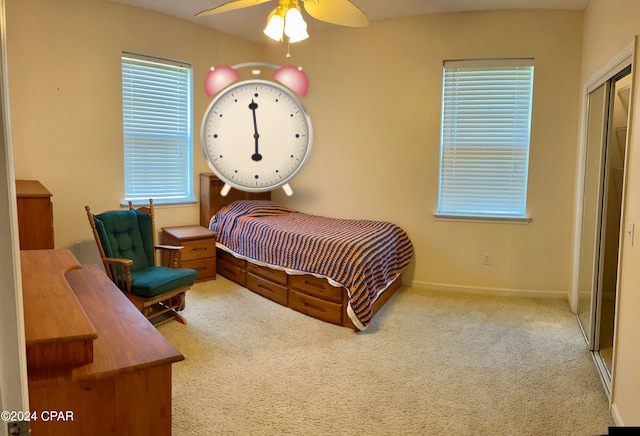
5.59
